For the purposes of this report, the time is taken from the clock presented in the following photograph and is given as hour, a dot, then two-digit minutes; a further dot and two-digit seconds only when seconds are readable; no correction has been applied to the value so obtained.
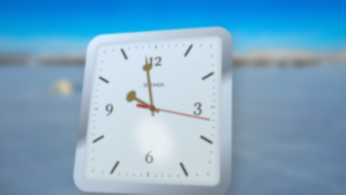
9.58.17
